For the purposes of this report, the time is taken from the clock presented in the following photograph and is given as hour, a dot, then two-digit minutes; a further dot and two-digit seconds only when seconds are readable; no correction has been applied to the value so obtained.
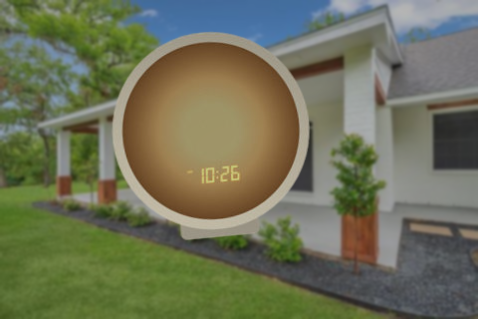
10.26
